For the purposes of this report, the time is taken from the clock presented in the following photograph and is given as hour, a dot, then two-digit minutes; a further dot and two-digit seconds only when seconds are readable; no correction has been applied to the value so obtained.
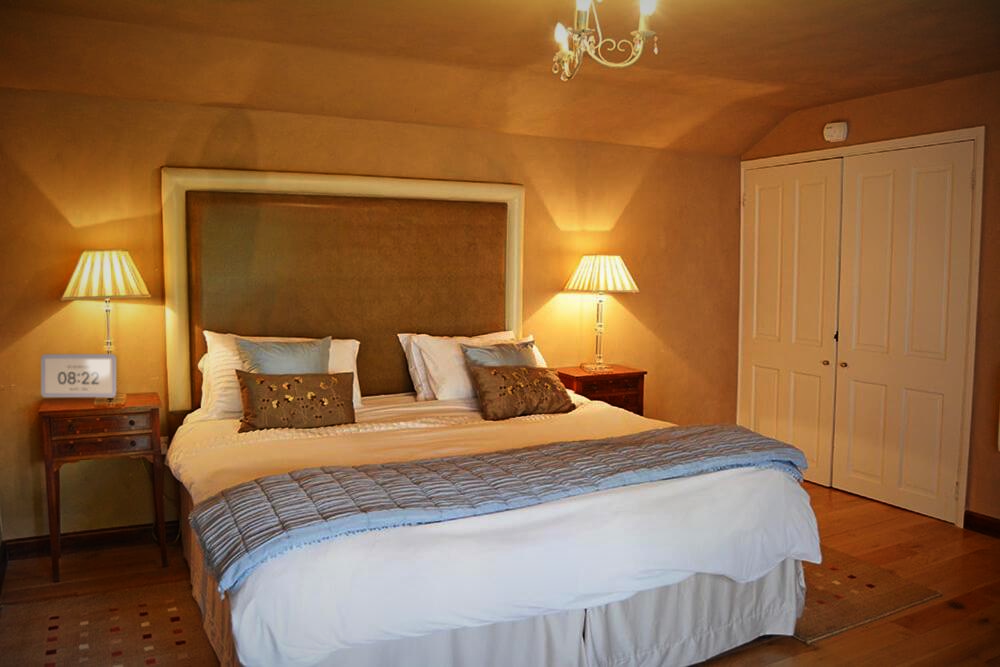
8.22
